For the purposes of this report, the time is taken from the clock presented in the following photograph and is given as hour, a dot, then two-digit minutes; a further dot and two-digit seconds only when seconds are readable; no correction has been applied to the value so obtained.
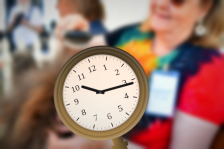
10.16
